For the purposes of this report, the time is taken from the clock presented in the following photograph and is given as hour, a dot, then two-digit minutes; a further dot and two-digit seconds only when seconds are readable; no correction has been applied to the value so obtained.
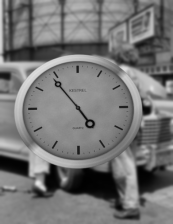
4.54
